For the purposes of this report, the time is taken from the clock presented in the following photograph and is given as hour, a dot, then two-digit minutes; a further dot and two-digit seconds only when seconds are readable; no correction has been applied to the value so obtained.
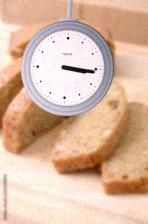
3.16
